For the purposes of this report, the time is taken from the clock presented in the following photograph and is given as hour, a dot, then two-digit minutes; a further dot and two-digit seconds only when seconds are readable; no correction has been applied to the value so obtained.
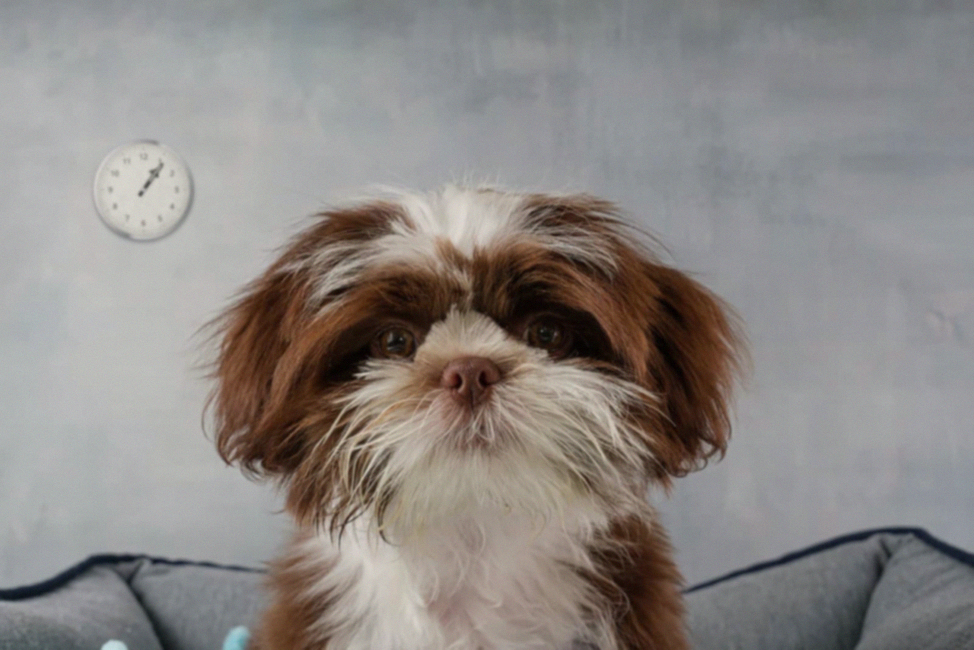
1.06
